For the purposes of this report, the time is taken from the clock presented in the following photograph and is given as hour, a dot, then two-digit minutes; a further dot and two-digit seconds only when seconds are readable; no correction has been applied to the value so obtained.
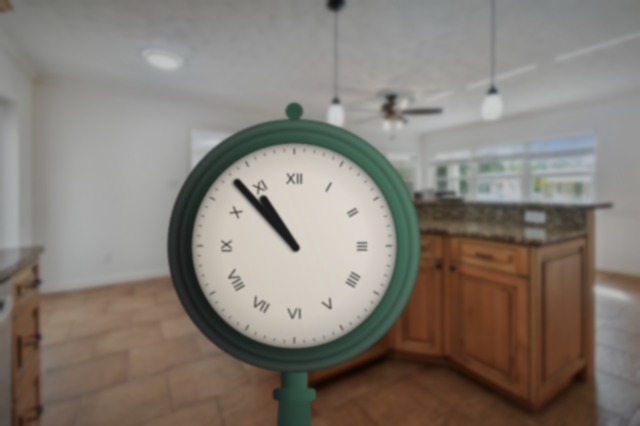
10.53
